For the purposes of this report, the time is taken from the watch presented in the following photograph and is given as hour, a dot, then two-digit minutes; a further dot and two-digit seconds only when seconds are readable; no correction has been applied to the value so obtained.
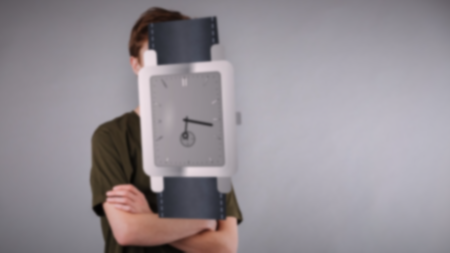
6.17
